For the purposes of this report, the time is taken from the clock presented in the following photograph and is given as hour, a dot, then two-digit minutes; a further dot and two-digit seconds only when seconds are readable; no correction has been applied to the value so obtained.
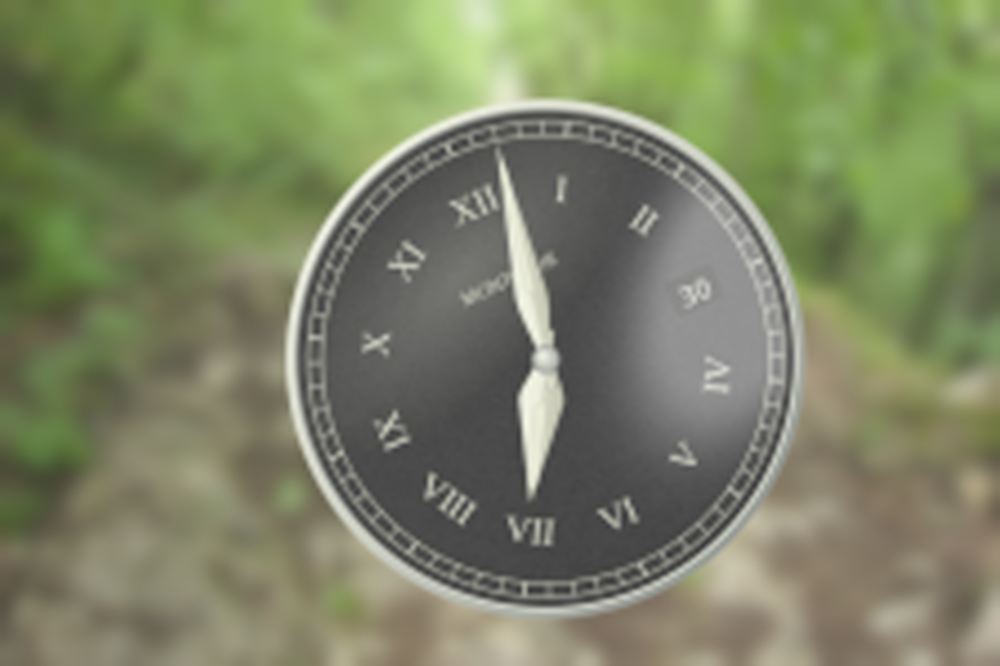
7.02
